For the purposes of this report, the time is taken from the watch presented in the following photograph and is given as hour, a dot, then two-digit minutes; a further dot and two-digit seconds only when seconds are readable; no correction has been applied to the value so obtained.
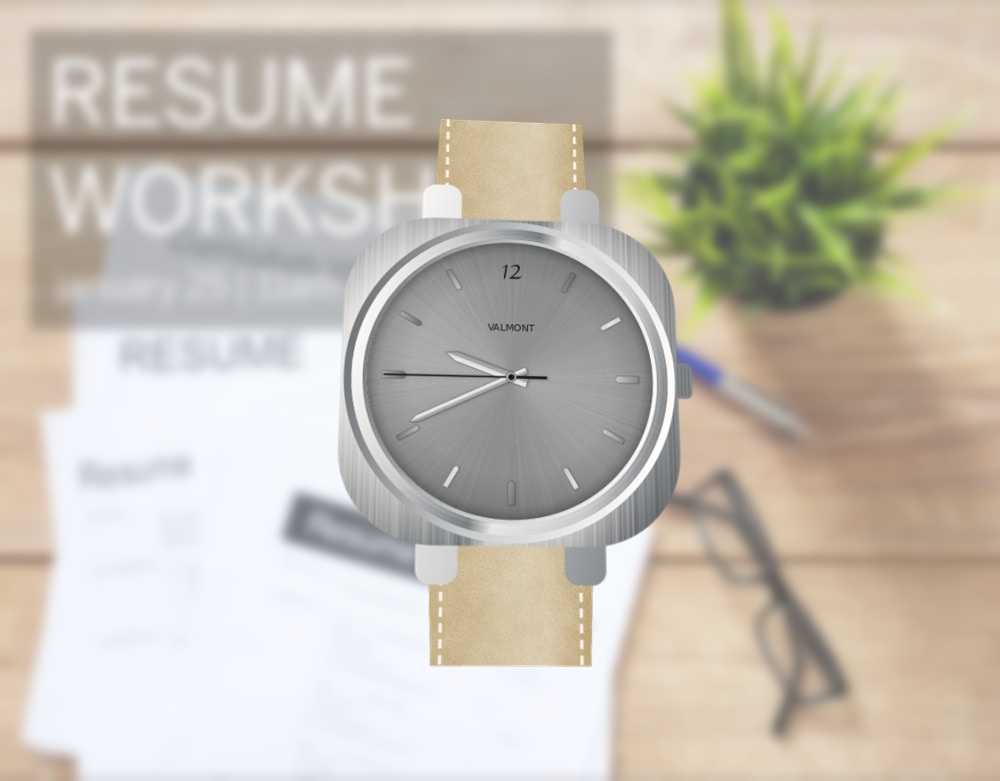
9.40.45
